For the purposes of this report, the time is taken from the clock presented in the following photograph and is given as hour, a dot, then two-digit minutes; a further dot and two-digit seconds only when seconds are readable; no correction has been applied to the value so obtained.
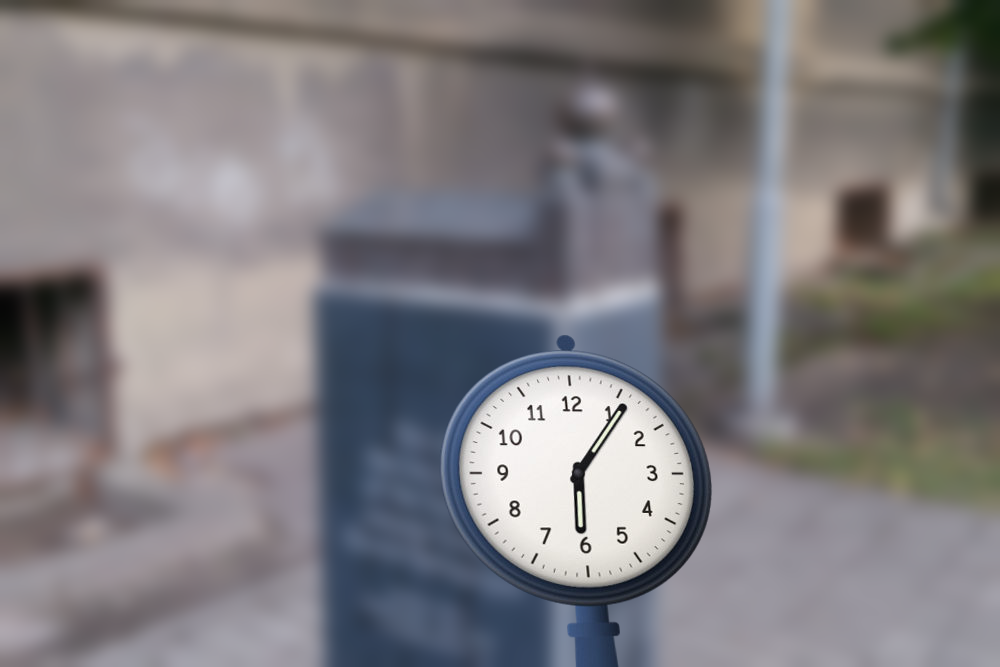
6.06
